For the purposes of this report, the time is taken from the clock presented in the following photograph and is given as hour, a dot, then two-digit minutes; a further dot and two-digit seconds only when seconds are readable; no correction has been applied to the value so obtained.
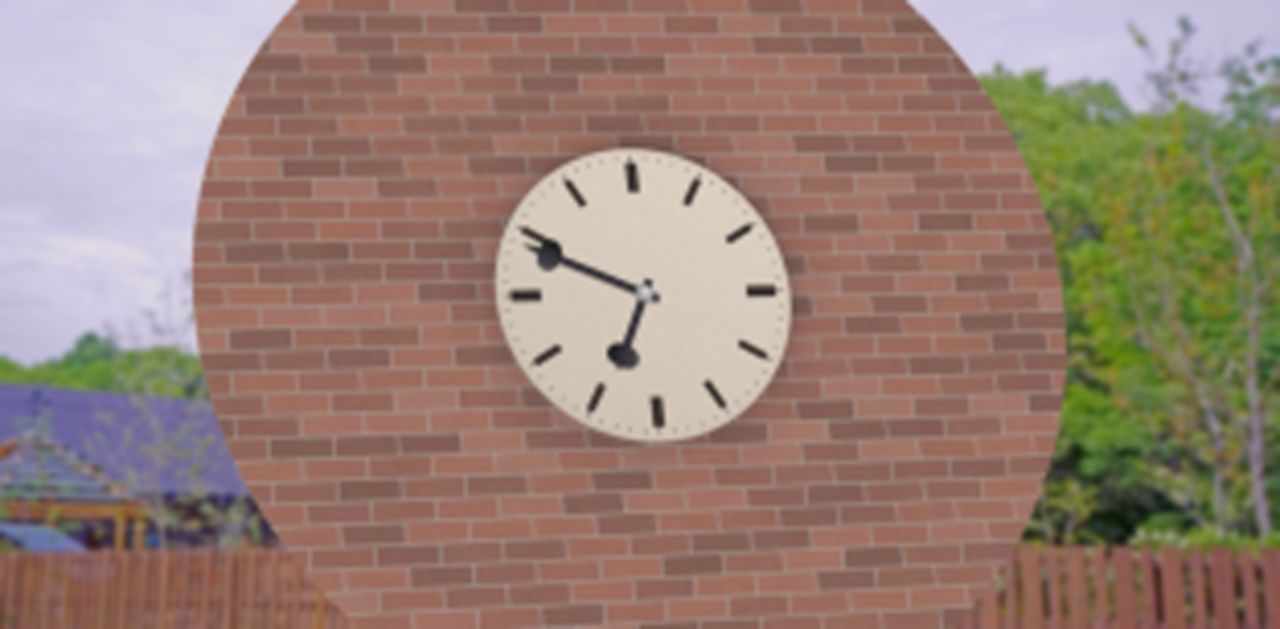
6.49
